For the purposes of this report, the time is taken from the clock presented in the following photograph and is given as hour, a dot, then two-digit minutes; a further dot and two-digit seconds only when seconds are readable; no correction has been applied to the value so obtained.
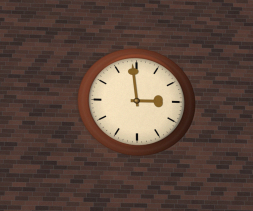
2.59
